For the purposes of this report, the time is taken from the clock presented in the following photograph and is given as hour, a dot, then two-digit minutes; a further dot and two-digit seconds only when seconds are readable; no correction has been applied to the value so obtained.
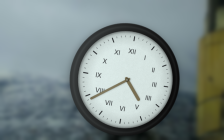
4.39
